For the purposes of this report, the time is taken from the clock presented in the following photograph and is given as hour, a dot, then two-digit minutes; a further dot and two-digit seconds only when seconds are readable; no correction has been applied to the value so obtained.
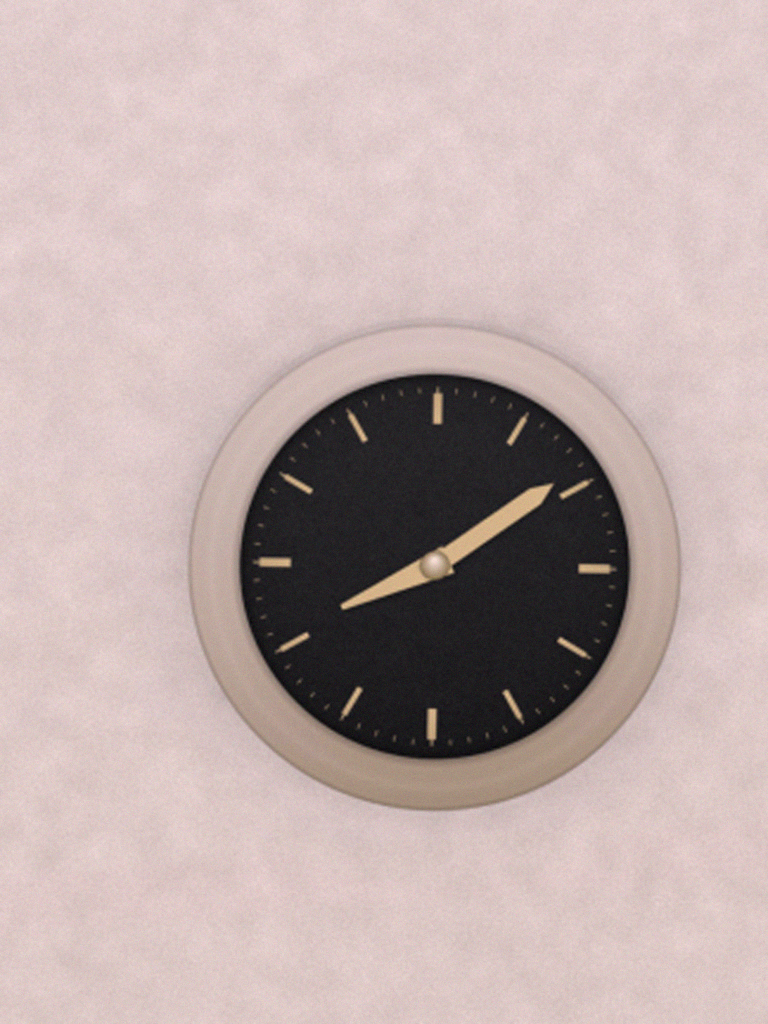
8.09
